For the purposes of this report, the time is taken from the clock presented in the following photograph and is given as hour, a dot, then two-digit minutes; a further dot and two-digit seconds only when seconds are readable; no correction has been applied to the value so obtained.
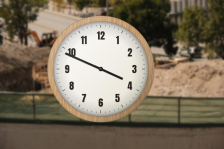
3.49
